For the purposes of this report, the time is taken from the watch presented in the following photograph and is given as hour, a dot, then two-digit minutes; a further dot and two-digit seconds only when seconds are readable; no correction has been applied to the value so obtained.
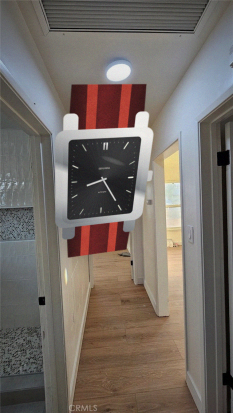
8.25
